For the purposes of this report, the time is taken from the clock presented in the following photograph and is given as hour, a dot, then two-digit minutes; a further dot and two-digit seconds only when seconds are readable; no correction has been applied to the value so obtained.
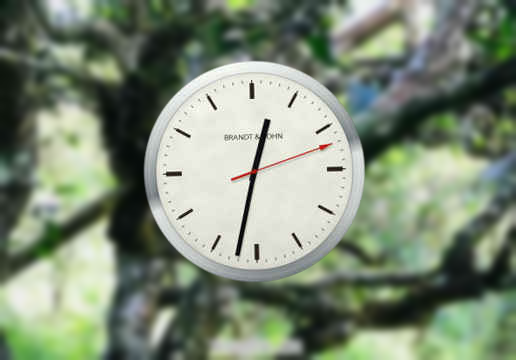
12.32.12
